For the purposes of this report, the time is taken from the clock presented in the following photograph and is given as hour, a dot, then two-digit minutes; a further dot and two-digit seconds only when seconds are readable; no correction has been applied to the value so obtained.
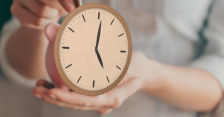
5.01
